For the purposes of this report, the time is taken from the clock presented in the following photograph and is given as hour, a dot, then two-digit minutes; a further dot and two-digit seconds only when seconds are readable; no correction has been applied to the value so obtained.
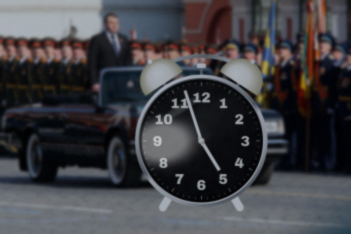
4.57
